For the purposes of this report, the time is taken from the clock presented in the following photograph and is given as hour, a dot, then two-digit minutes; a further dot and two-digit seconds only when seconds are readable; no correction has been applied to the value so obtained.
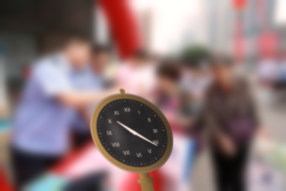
10.21
